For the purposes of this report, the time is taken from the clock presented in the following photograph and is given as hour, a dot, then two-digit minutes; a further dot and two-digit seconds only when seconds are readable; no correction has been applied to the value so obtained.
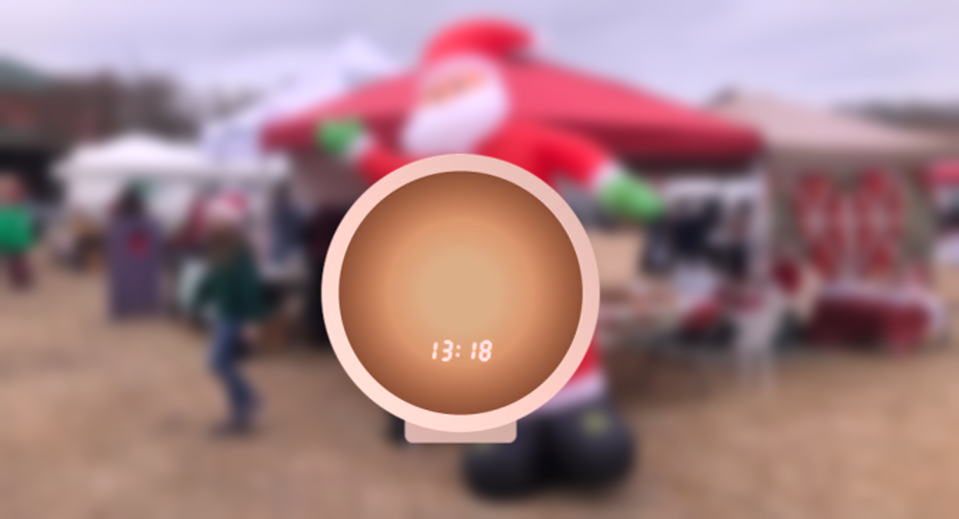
13.18
